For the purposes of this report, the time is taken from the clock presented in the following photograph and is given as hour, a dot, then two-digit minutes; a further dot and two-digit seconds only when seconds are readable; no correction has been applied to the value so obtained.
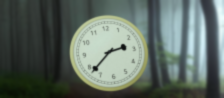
2.38
